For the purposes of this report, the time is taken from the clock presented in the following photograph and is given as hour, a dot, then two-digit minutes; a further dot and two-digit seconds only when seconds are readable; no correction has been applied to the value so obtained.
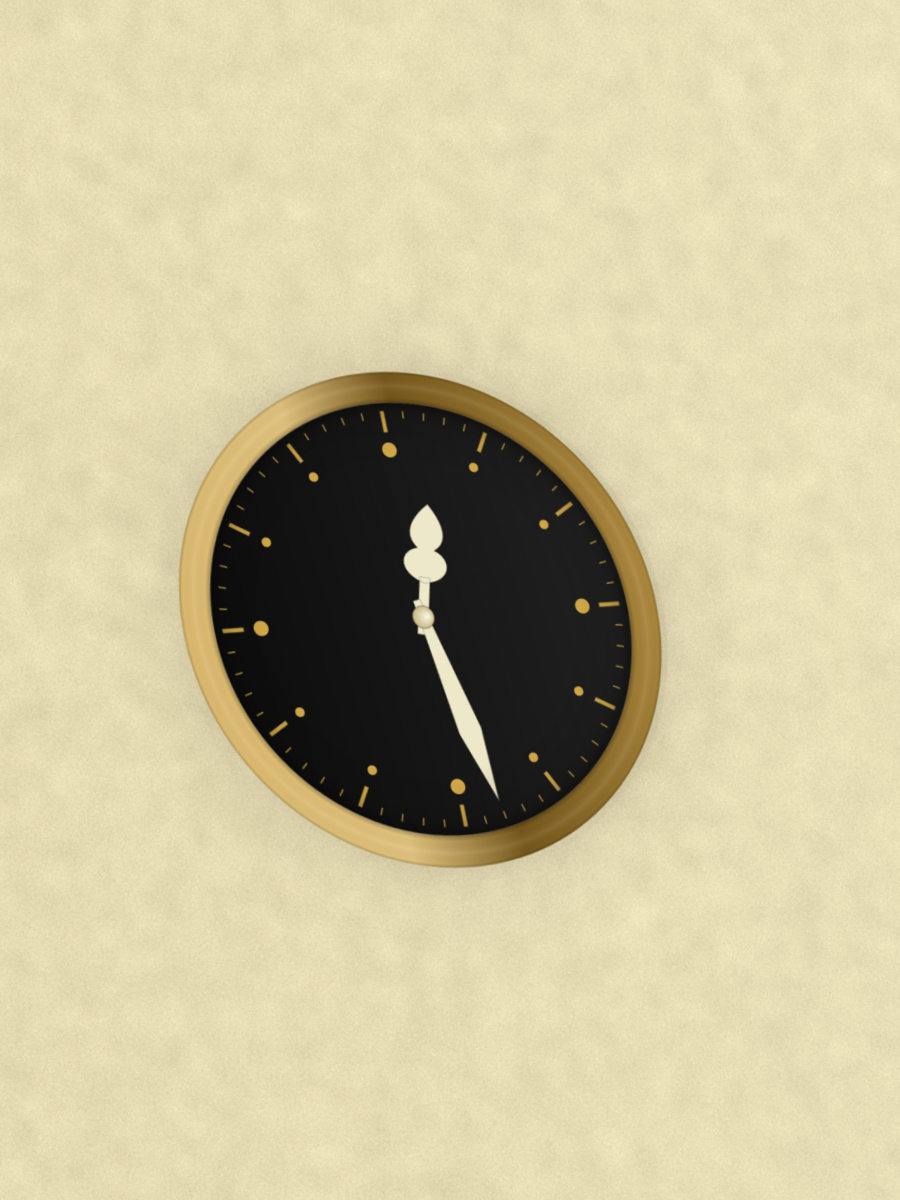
12.28
